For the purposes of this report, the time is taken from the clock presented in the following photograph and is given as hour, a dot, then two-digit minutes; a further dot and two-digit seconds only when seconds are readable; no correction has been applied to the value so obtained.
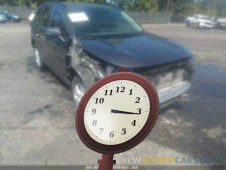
3.16
